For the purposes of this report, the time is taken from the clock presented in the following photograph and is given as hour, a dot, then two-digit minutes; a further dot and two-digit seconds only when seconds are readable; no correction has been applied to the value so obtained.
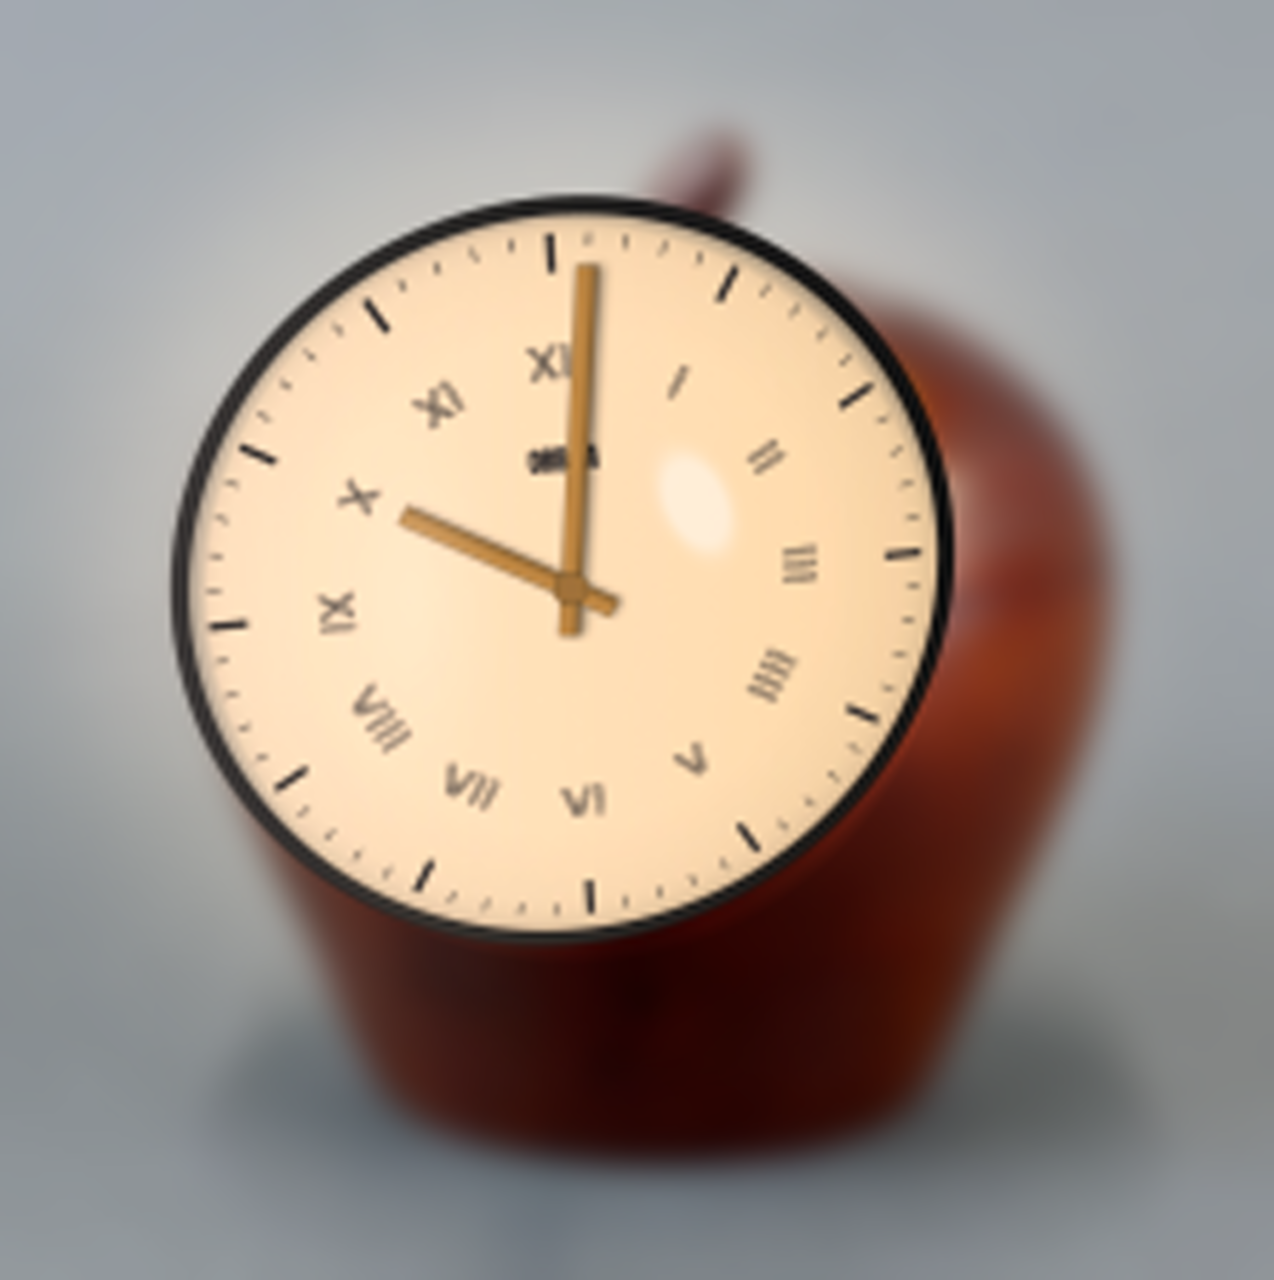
10.01
